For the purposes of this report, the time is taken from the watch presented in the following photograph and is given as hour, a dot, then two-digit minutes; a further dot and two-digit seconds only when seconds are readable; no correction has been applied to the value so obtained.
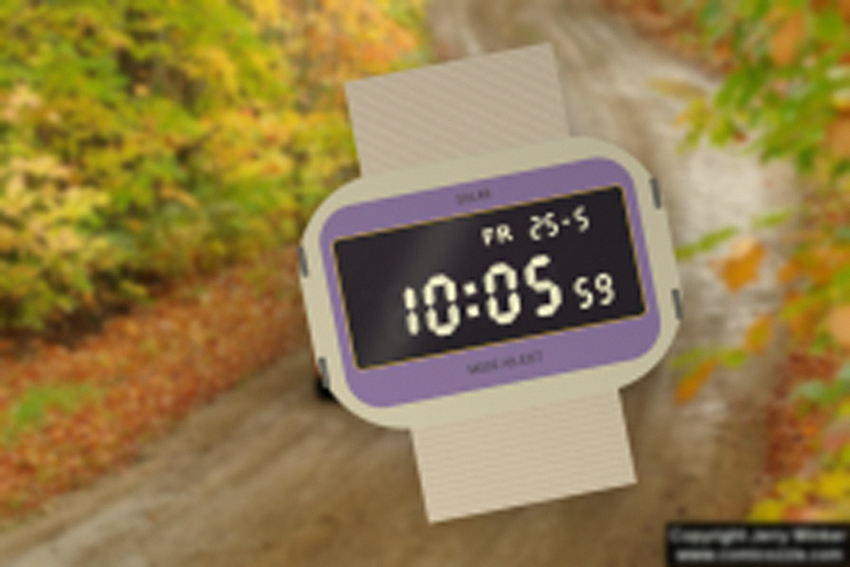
10.05.59
